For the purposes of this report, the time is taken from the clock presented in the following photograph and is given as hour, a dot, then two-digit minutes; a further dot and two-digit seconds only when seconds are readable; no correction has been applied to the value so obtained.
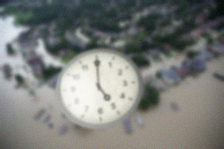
5.00
